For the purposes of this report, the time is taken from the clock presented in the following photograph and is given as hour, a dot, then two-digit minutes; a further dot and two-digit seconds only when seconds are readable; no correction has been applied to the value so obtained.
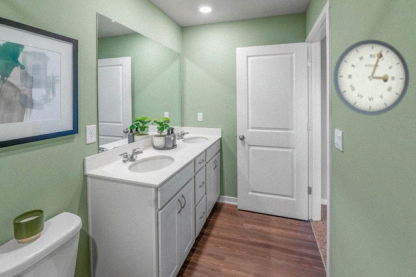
3.03
